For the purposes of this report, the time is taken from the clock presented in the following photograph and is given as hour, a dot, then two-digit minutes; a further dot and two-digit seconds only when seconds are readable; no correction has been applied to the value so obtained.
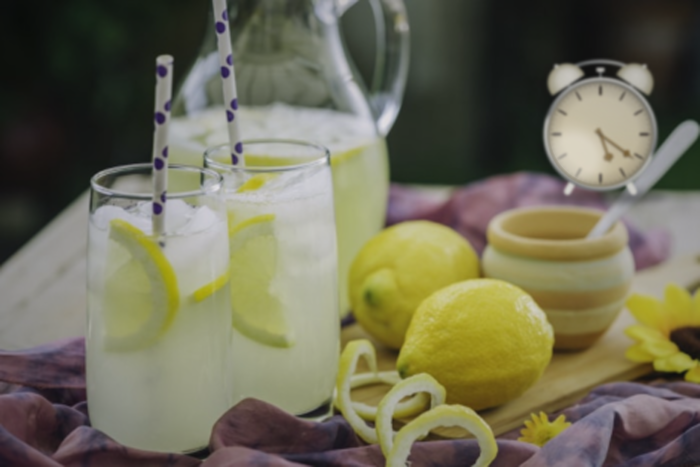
5.21
